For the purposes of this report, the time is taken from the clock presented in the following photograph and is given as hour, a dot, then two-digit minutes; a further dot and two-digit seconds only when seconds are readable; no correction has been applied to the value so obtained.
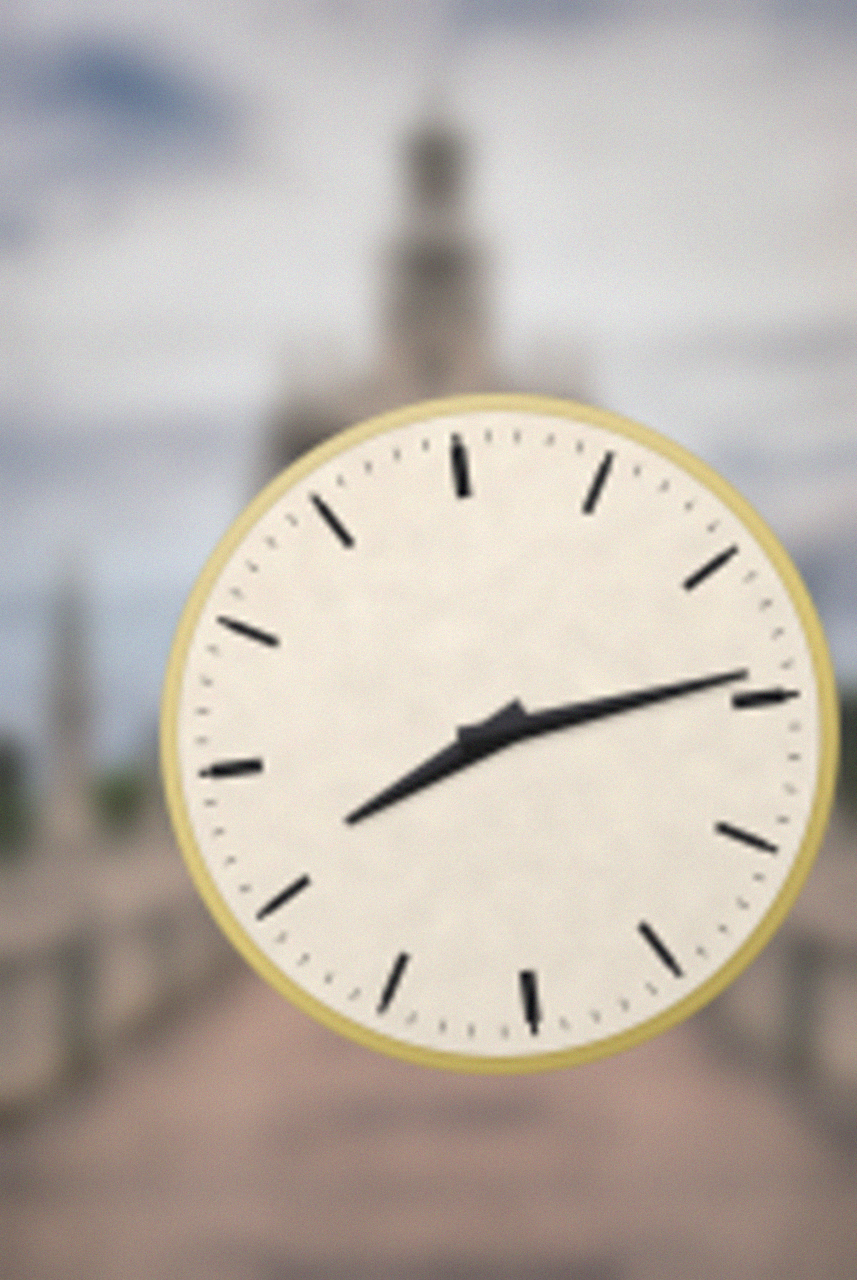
8.14
